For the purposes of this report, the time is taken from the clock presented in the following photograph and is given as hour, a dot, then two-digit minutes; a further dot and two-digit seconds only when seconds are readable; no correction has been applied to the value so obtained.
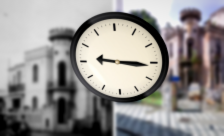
9.16
